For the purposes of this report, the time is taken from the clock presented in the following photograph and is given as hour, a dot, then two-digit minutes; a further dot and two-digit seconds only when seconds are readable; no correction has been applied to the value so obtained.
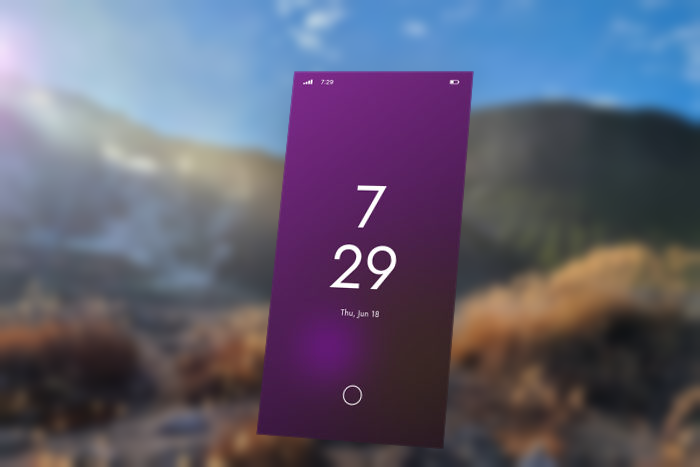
7.29
